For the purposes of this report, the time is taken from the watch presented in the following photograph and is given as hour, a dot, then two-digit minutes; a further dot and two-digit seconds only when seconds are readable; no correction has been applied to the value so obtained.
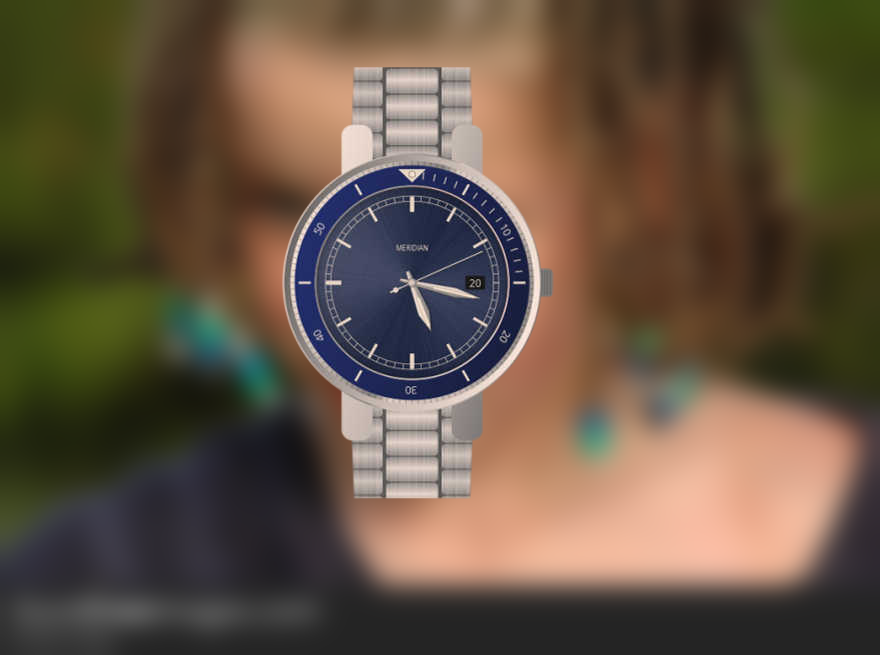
5.17.11
